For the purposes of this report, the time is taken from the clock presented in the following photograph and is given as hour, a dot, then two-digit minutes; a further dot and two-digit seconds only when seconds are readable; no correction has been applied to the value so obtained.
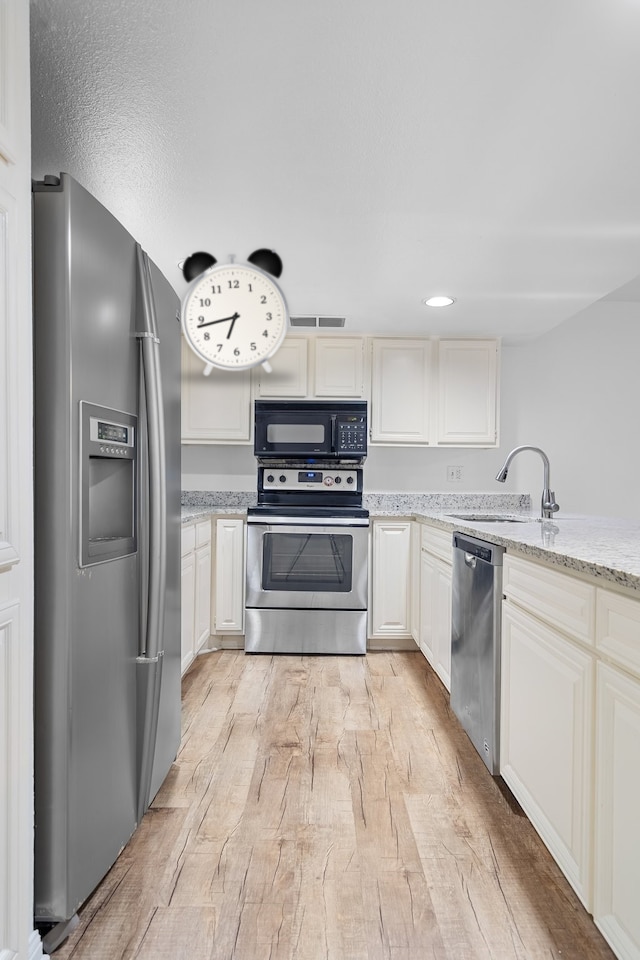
6.43
